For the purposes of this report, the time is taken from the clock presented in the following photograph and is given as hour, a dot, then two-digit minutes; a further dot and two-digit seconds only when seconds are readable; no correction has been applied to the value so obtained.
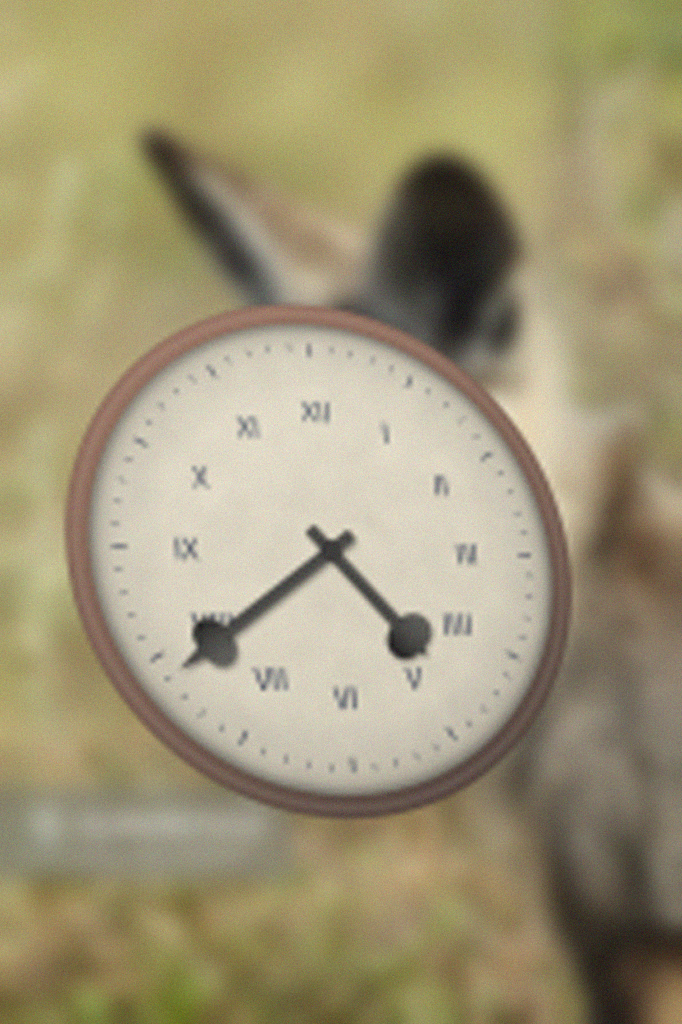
4.39
